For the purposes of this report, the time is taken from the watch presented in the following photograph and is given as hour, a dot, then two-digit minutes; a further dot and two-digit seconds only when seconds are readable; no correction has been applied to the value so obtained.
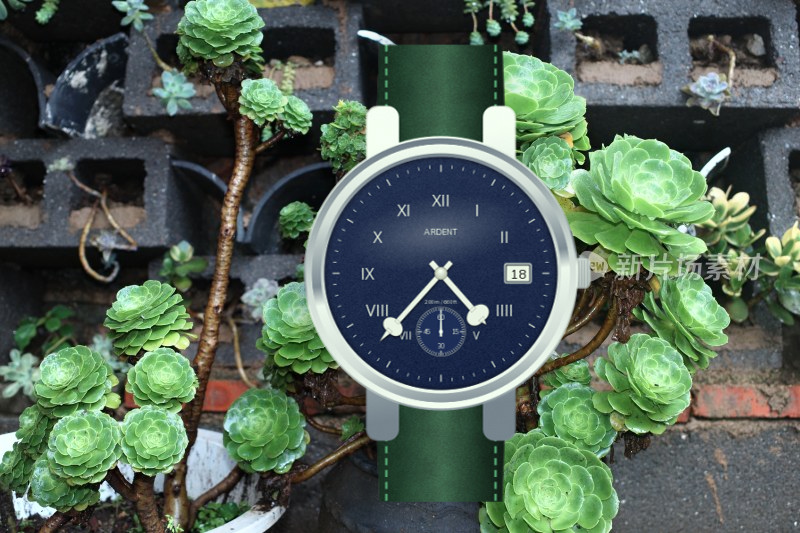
4.37
